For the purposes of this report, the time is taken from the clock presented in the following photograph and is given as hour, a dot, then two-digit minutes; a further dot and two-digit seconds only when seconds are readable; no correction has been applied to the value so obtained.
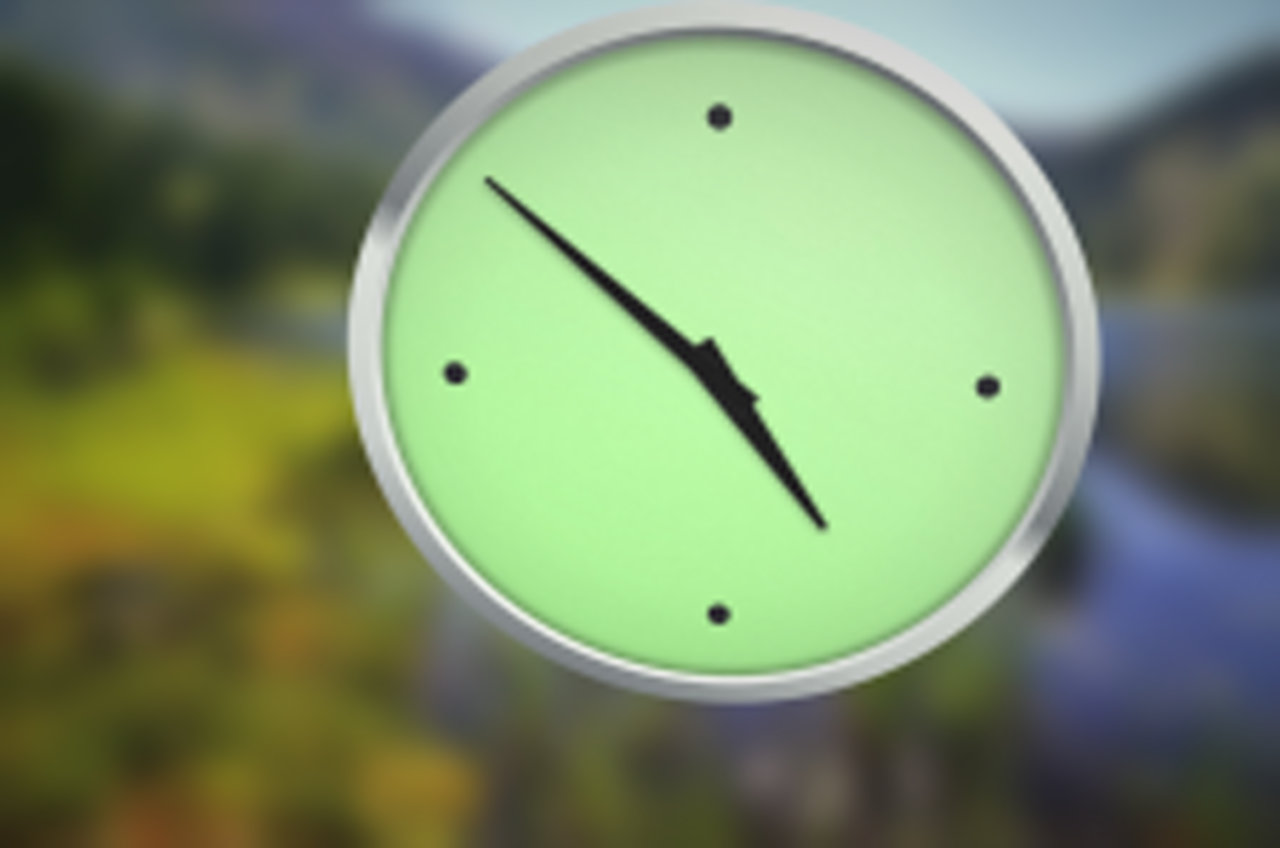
4.52
